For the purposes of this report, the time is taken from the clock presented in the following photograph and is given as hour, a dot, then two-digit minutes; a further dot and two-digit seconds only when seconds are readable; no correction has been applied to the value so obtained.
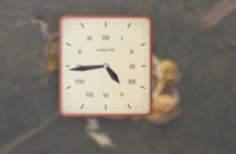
4.44
